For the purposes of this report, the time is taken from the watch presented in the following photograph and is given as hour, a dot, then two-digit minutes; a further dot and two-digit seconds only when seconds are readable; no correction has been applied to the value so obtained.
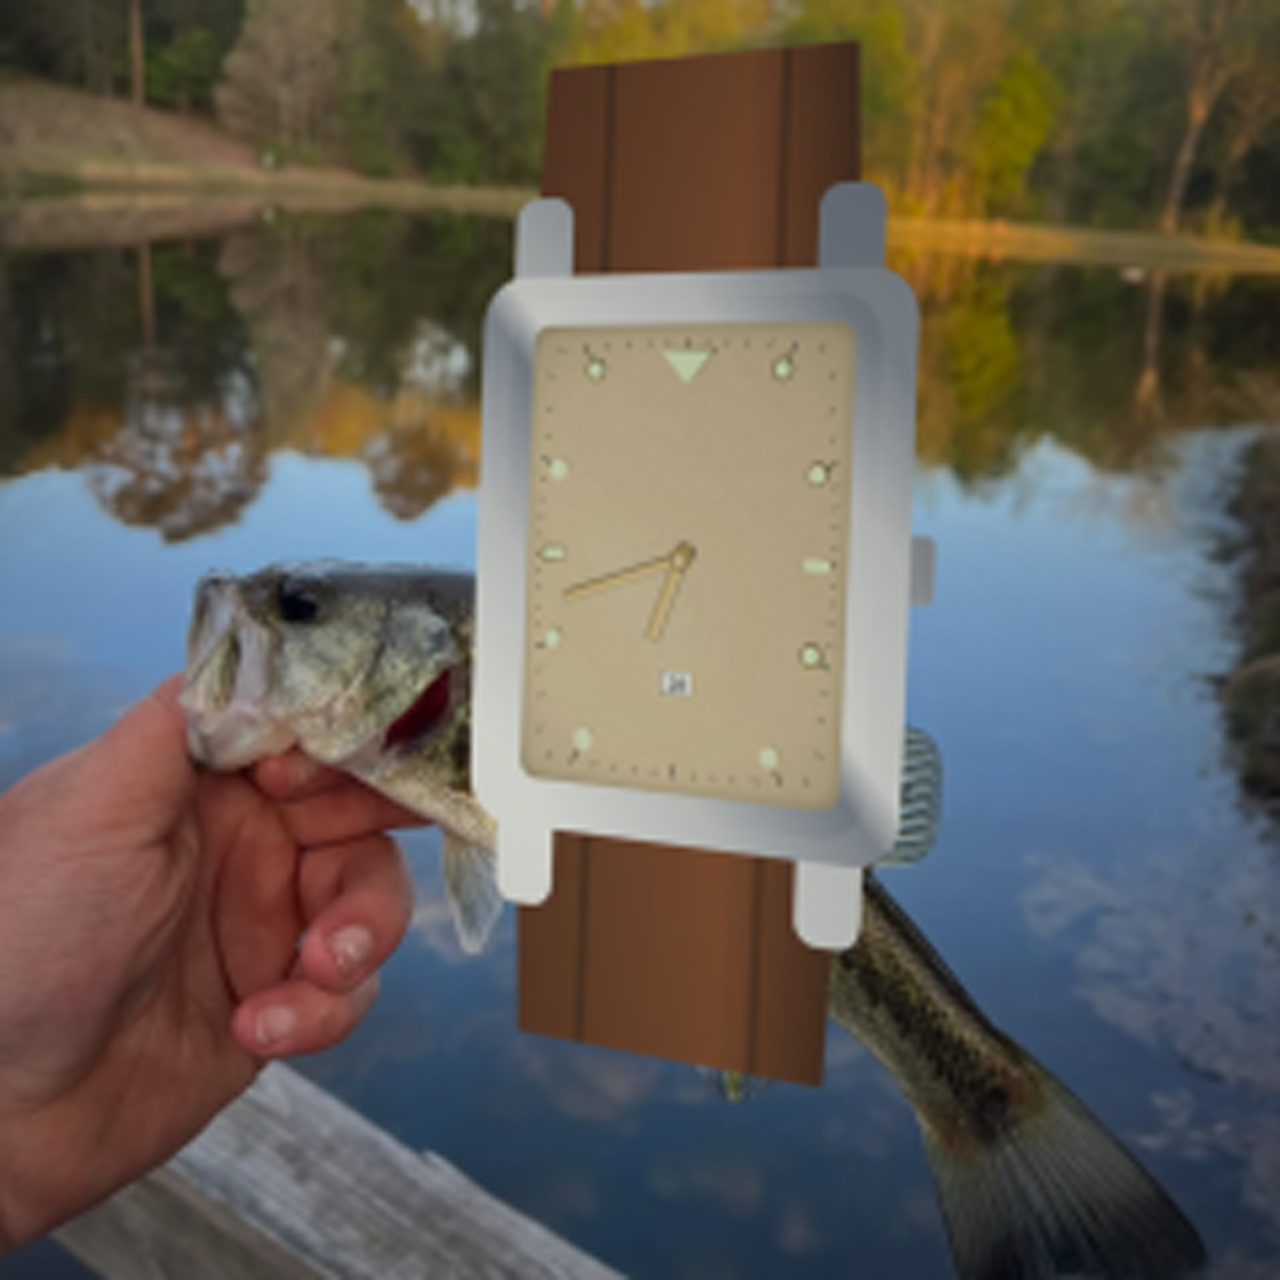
6.42
